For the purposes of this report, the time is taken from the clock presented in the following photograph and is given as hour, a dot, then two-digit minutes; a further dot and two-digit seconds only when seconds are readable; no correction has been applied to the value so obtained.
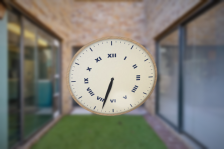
6.33
